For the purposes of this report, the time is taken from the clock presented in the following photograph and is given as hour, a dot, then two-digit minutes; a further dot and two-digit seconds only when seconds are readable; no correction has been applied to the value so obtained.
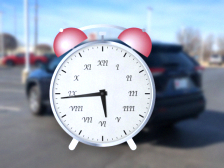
5.44
